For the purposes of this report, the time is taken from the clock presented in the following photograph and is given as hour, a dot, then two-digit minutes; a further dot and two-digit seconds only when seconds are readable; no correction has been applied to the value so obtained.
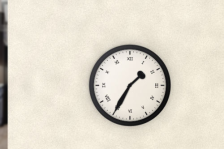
1.35
